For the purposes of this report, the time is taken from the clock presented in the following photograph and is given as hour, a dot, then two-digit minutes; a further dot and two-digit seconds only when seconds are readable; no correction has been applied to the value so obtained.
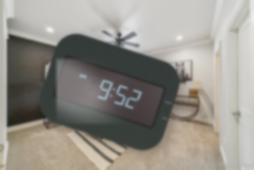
9.52
